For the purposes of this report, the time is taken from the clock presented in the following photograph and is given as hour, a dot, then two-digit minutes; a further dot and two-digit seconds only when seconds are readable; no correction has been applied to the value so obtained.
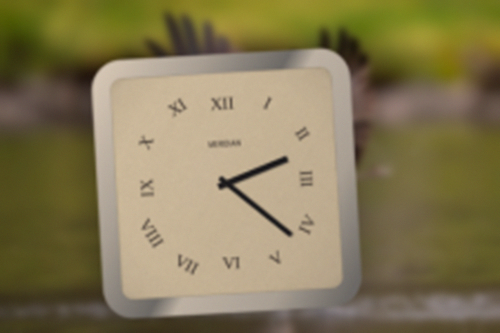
2.22
